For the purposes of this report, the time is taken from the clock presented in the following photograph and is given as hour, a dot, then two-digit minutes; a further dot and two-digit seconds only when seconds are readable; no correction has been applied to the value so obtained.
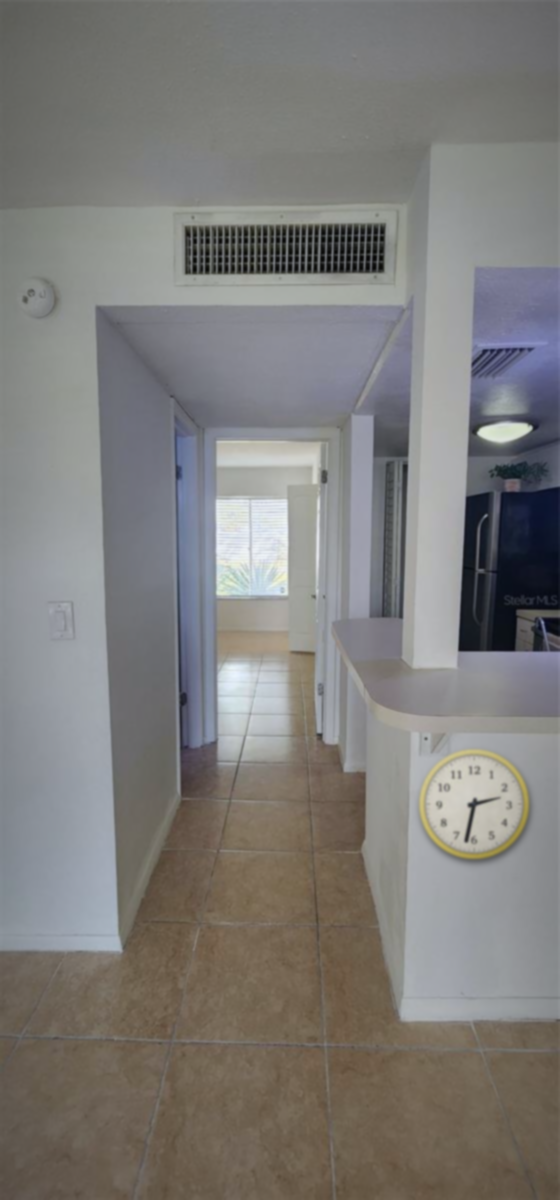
2.32
